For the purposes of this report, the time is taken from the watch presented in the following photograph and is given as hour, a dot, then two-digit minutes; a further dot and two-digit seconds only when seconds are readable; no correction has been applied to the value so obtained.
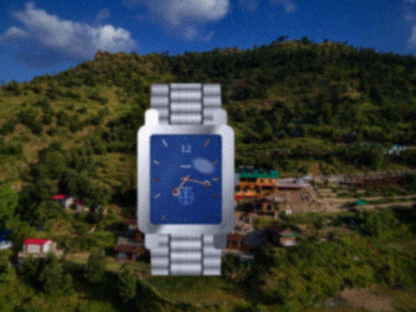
7.17
